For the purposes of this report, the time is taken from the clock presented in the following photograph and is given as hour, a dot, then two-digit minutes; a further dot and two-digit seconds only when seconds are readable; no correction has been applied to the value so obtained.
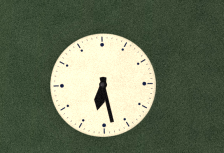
6.28
